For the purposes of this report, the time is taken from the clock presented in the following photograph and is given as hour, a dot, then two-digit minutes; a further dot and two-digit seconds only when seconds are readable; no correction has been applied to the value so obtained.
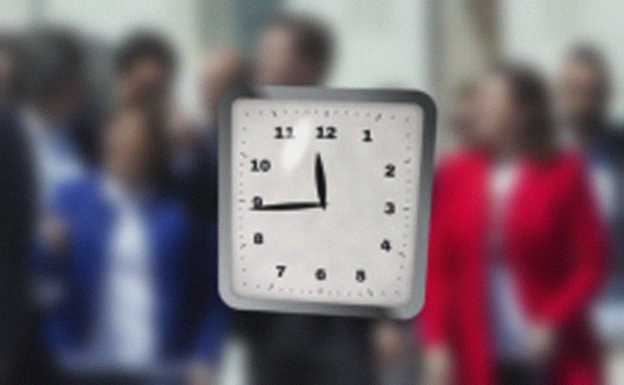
11.44
